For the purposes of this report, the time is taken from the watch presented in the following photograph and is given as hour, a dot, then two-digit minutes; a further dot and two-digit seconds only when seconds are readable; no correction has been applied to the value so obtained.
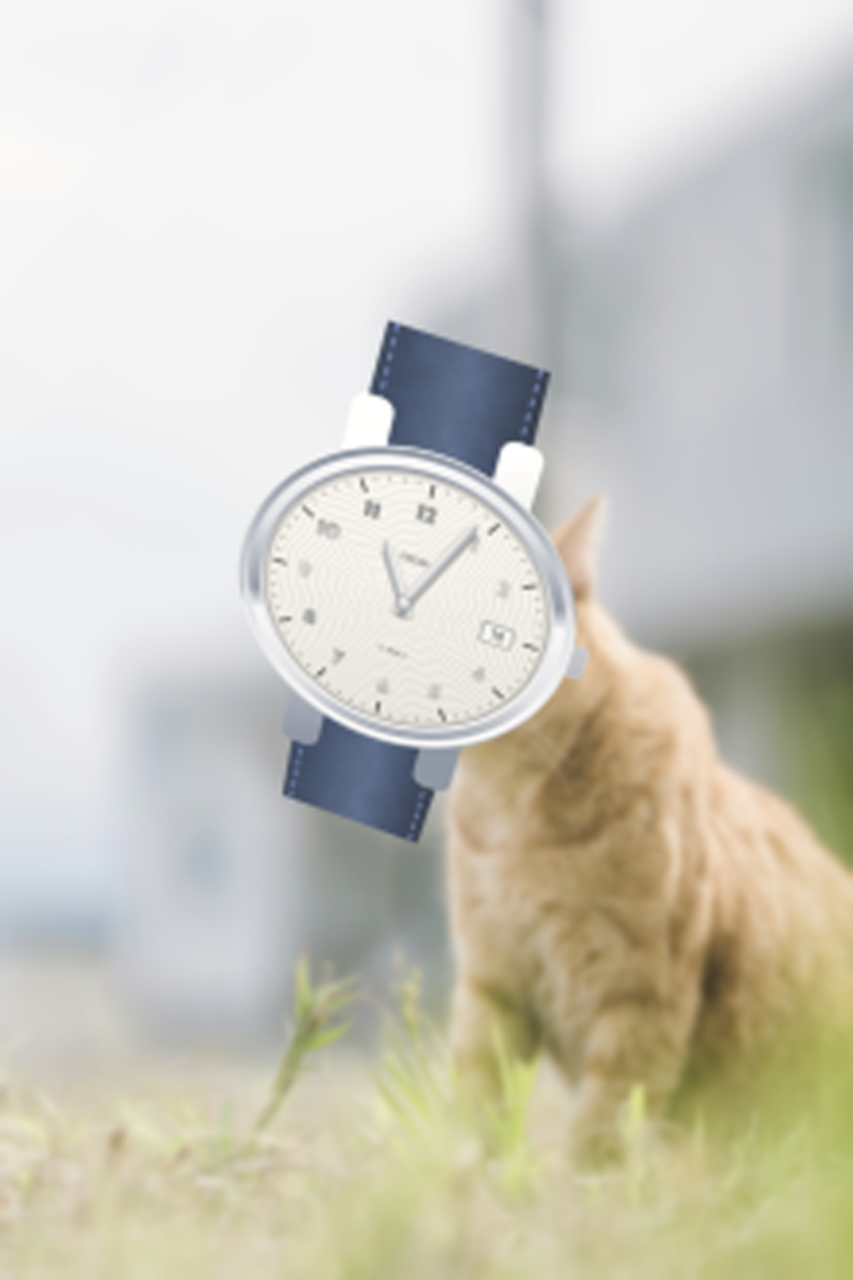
11.04
